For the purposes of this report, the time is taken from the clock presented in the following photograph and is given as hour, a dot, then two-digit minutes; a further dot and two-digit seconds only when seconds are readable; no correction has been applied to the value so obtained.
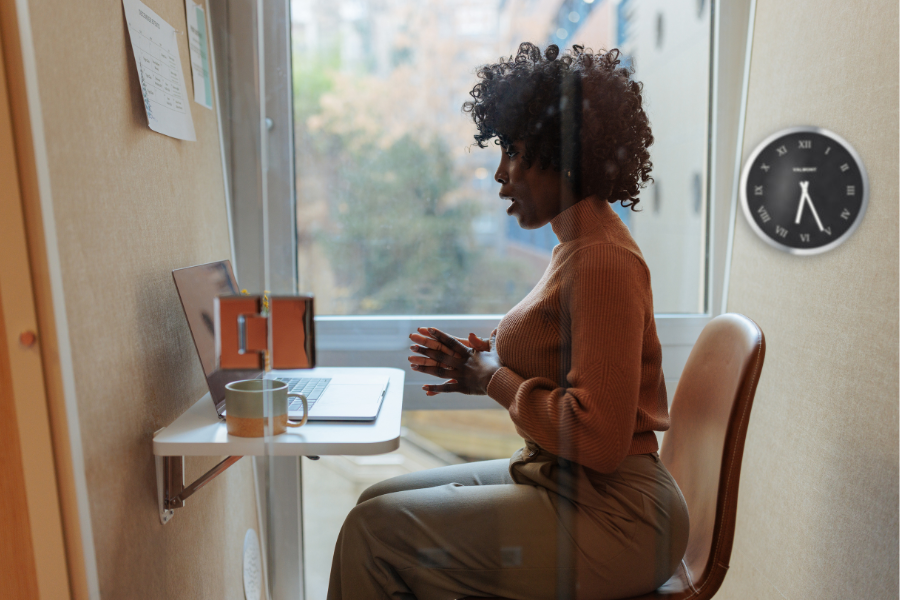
6.26
